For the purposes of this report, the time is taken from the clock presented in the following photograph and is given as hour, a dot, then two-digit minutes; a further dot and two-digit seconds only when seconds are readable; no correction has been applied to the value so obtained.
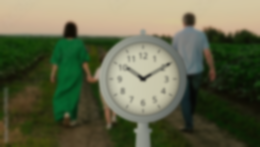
10.10
